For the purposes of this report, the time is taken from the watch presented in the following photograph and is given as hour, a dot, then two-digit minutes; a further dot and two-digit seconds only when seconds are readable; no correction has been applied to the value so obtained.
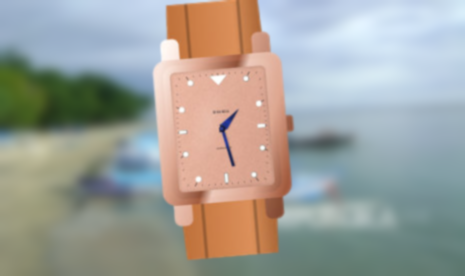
1.28
